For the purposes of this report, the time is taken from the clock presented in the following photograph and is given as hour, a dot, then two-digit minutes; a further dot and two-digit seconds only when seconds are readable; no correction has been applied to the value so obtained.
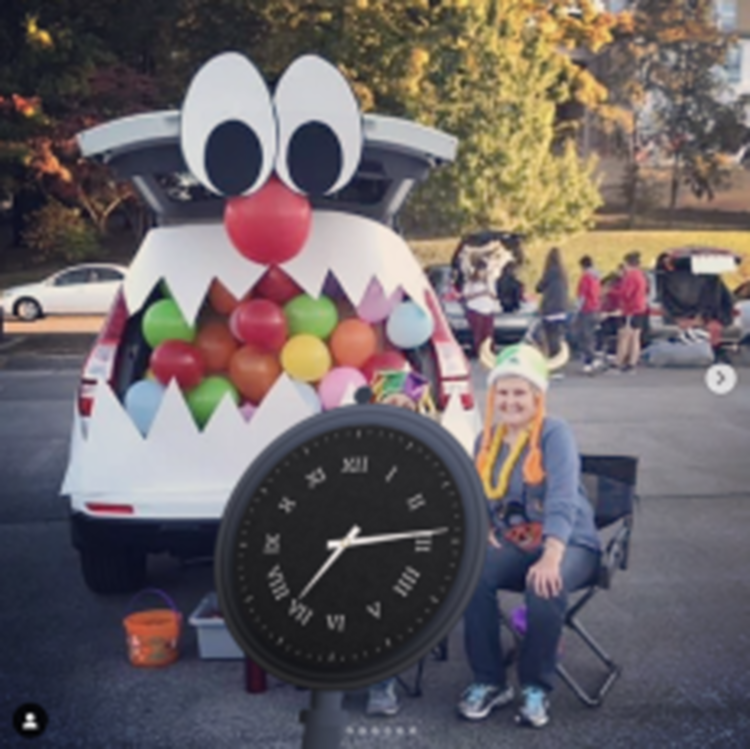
7.14
